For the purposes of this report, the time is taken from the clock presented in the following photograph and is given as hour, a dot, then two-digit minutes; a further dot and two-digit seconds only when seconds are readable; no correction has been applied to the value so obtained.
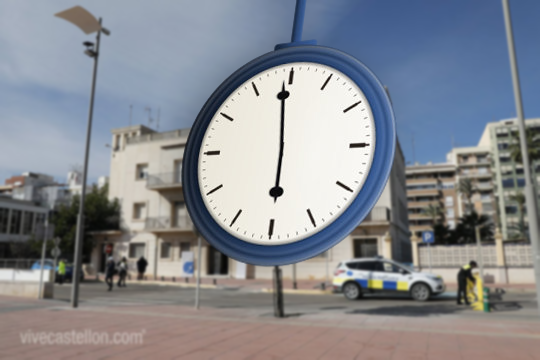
5.59
